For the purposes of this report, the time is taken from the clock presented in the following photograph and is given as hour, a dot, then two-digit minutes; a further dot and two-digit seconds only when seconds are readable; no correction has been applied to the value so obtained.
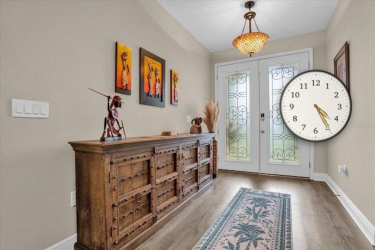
4.25
